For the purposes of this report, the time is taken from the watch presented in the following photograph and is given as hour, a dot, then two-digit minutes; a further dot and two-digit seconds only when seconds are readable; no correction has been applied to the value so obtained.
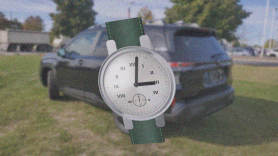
3.02
